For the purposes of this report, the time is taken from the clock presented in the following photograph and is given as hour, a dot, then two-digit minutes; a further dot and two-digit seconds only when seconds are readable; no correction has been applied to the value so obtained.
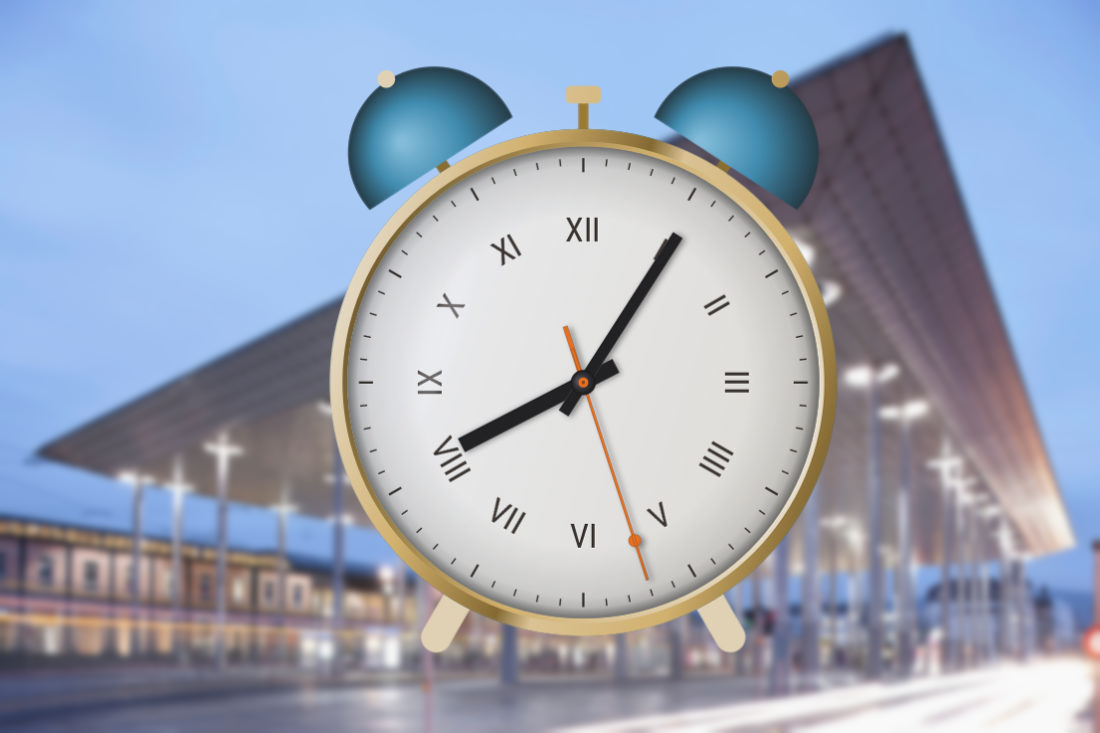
8.05.27
